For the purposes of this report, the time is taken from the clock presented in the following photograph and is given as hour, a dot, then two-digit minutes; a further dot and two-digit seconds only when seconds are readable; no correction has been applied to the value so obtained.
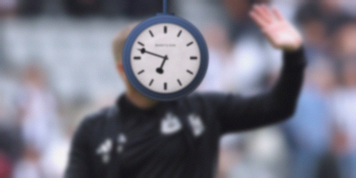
6.48
